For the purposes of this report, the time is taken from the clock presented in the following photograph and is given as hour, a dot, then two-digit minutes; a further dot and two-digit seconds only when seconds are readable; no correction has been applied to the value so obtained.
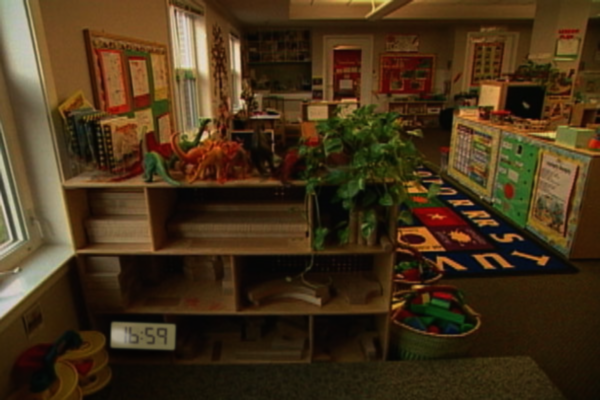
16.59
